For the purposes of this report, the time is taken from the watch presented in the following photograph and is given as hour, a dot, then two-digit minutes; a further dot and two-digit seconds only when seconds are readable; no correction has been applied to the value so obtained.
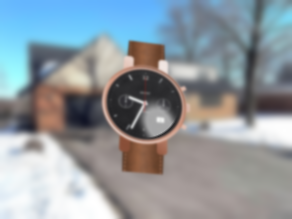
9.34
